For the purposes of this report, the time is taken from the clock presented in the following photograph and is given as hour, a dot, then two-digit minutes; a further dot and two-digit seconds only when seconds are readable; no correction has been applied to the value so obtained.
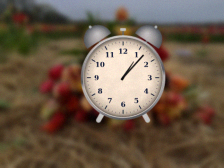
1.07
